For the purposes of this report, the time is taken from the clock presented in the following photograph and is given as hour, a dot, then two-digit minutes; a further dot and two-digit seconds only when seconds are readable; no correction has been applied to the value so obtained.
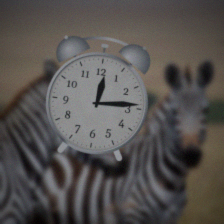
12.14
